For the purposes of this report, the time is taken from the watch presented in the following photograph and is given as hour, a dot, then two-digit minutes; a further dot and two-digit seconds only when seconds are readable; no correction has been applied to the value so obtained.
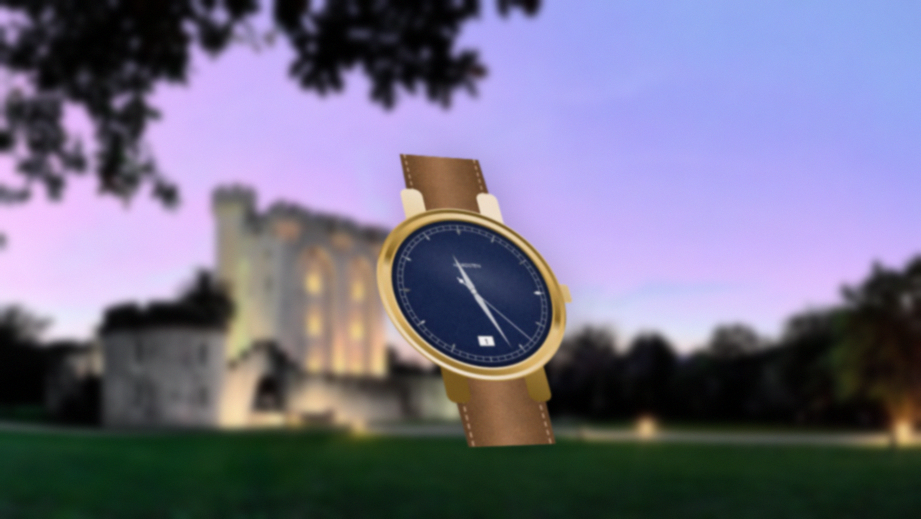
11.26.23
